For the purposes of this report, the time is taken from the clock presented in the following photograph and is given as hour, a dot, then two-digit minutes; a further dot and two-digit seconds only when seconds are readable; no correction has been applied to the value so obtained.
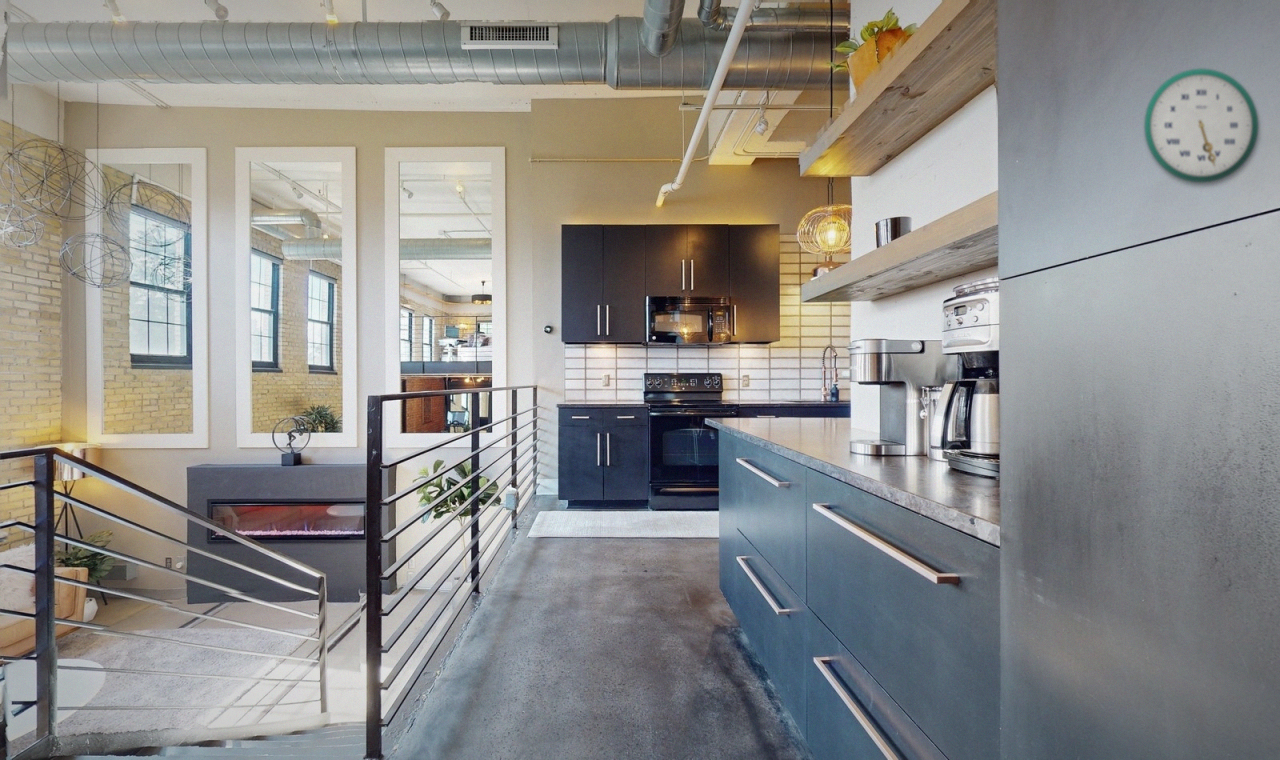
5.27
